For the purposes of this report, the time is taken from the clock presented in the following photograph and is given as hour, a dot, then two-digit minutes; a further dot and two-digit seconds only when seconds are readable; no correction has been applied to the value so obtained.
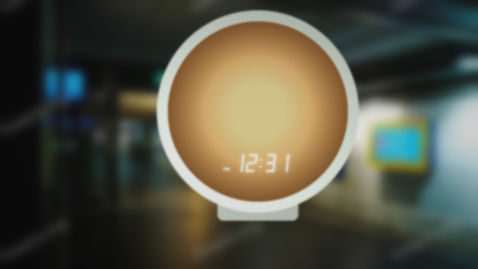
12.31
